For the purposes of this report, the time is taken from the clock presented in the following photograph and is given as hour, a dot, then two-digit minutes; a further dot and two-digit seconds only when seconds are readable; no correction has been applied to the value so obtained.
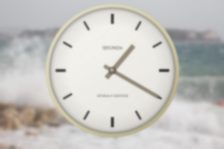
1.20
